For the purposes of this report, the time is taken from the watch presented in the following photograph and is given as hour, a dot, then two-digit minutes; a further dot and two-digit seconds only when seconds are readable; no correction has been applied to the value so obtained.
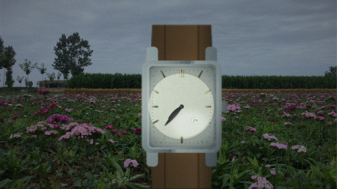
7.37
